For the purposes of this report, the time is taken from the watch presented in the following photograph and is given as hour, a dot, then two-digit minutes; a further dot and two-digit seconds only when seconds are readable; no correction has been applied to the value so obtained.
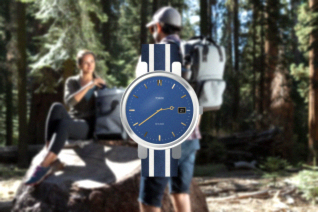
2.39
